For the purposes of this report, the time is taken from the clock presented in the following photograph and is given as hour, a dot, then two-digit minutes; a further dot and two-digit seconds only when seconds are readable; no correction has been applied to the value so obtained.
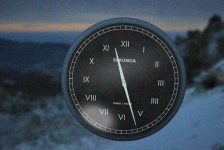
11.27
